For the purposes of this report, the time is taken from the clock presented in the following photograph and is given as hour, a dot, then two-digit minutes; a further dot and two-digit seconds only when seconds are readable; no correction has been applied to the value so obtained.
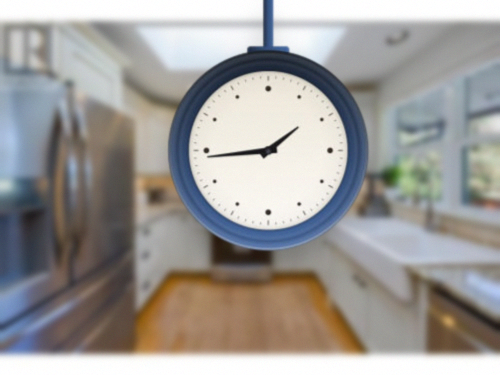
1.44
